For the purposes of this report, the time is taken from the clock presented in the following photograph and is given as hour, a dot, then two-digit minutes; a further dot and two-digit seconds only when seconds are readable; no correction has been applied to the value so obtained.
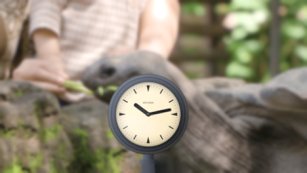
10.13
